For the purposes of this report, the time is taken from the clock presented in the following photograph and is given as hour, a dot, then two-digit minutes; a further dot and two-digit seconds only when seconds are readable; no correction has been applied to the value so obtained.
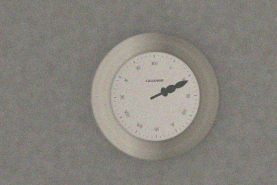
2.11
